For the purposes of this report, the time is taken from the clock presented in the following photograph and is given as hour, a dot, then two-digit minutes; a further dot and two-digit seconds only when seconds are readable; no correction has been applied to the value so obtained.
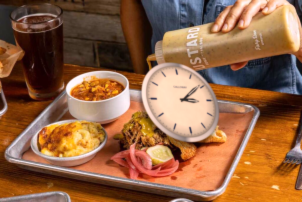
3.09
